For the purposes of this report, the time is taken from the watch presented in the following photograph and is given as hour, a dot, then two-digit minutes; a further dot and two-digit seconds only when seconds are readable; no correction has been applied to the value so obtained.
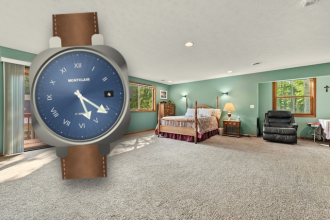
5.21
